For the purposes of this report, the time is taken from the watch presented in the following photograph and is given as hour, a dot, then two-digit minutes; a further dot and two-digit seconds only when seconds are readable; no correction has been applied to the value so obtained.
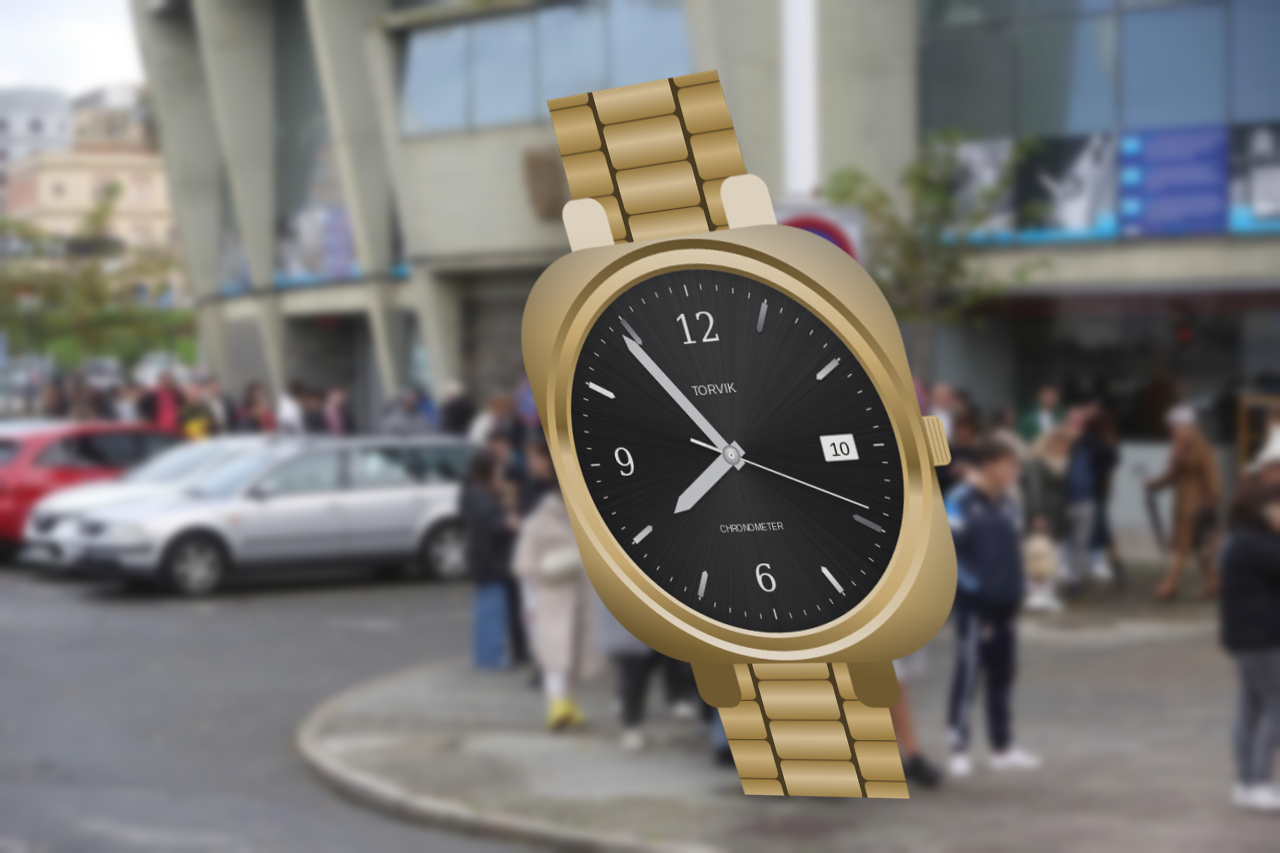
7.54.19
